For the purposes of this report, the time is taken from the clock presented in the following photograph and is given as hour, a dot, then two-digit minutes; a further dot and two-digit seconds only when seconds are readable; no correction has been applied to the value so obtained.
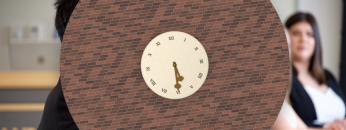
5.30
